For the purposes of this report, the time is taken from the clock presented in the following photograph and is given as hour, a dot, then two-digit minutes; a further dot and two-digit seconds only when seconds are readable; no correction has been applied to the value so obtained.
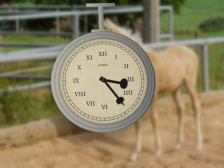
3.24
